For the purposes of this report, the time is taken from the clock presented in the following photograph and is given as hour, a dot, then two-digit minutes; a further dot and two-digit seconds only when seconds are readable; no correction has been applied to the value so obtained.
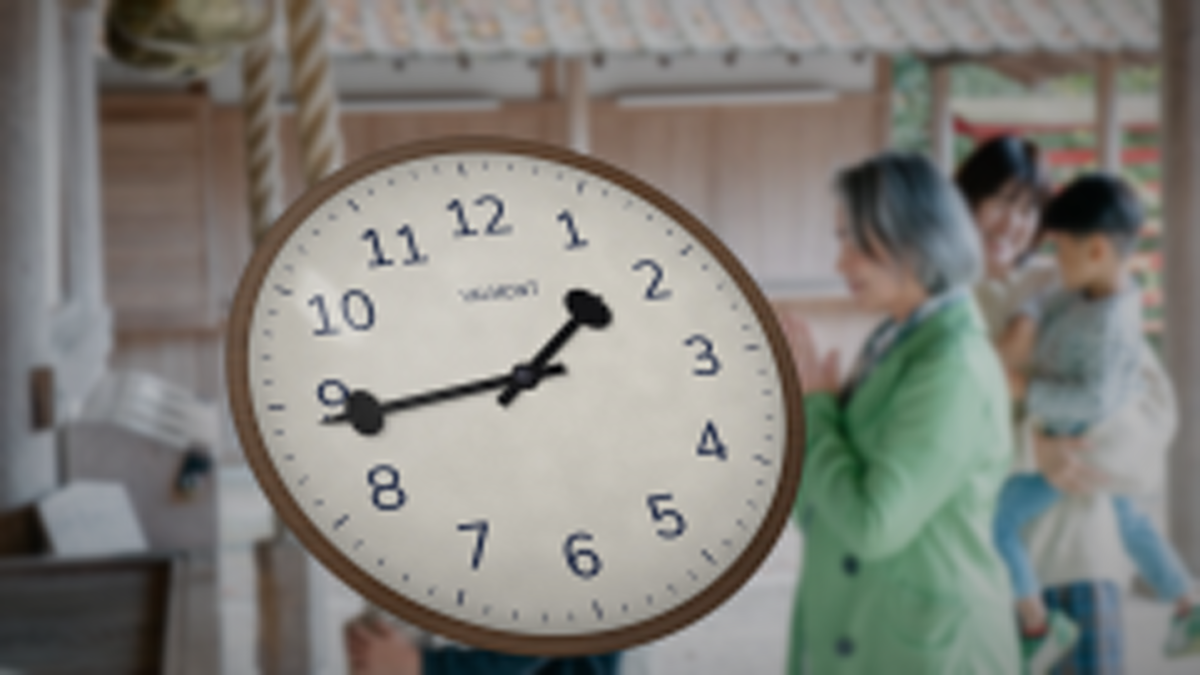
1.44
